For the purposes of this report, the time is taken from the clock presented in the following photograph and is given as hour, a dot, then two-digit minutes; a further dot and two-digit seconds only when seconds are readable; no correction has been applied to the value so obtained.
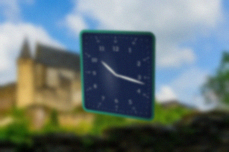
10.17
